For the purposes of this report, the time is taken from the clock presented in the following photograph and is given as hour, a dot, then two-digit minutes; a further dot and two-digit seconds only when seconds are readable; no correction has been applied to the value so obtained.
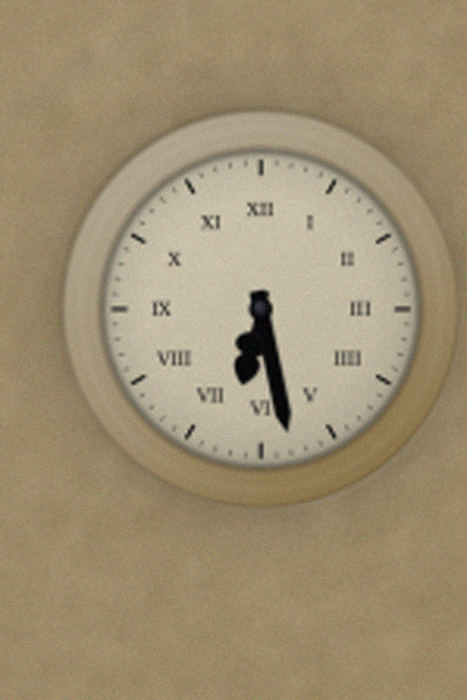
6.28
